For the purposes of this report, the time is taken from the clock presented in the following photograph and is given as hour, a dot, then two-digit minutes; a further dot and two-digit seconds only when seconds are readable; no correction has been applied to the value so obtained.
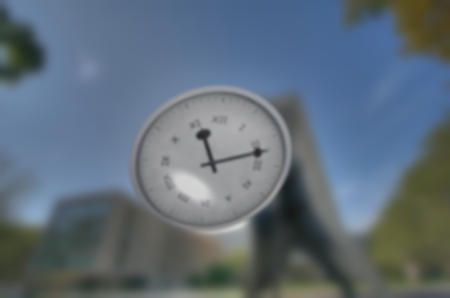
11.12
